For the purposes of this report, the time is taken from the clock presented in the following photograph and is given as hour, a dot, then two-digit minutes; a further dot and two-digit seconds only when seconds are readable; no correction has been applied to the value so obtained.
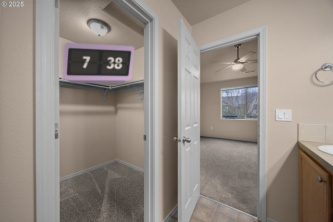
7.38
